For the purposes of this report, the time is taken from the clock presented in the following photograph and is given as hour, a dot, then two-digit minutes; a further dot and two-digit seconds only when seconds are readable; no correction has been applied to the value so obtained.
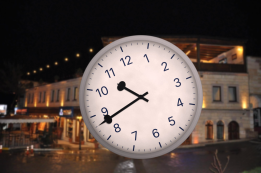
10.43
